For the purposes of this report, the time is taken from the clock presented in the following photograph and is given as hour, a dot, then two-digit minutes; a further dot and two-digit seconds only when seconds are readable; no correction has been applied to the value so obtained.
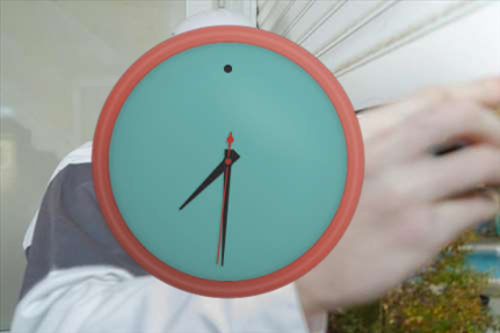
7.30.31
